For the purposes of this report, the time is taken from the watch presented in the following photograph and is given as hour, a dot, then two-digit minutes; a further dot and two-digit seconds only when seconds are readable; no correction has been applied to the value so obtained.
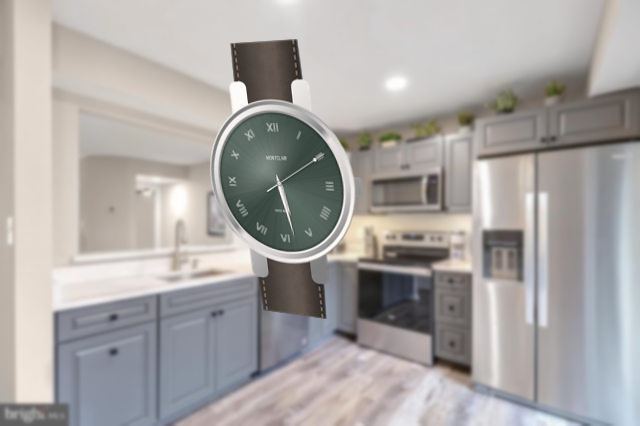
5.28.10
